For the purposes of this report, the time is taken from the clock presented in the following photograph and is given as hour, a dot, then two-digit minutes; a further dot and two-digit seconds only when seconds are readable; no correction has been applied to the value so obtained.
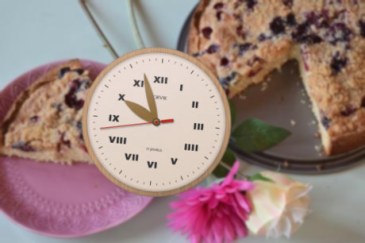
9.56.43
